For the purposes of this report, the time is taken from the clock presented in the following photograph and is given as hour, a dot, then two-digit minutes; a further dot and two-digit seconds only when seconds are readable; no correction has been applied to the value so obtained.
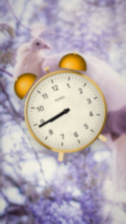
8.44
